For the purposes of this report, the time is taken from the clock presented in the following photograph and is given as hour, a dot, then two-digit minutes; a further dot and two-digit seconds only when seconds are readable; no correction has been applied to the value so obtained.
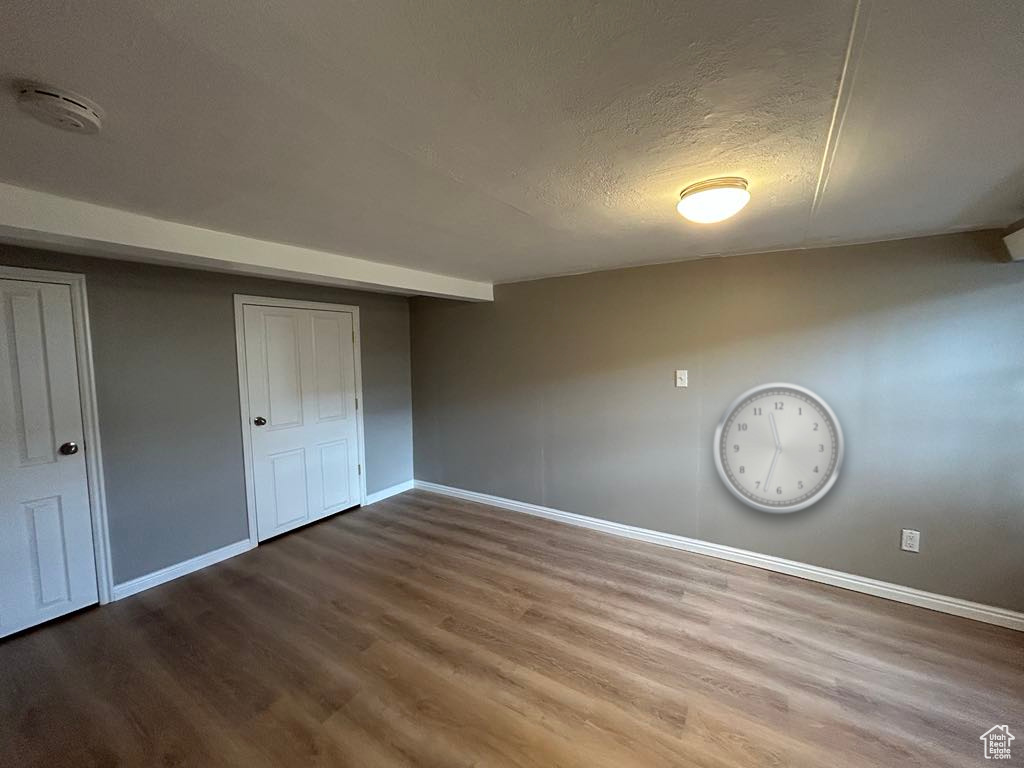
11.33
